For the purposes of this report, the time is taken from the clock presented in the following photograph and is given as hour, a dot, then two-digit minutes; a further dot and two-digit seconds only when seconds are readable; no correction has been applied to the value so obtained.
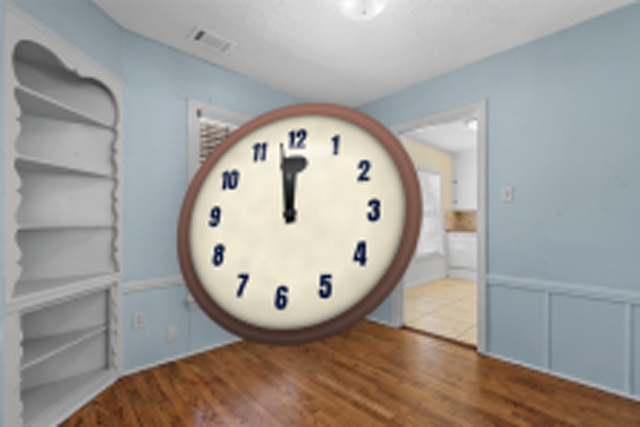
11.58
